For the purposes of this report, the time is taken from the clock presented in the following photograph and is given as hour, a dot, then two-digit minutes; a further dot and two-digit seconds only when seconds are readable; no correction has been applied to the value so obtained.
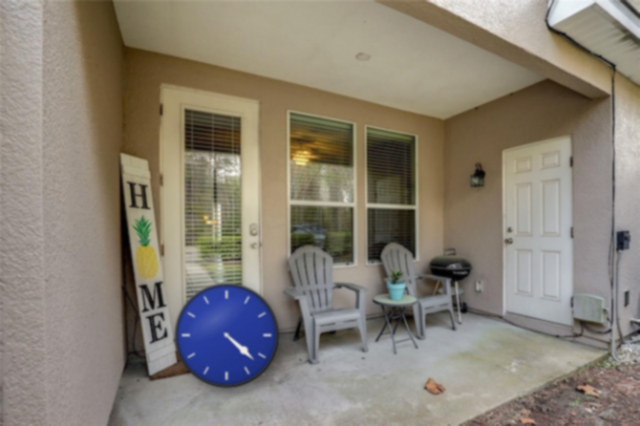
4.22
